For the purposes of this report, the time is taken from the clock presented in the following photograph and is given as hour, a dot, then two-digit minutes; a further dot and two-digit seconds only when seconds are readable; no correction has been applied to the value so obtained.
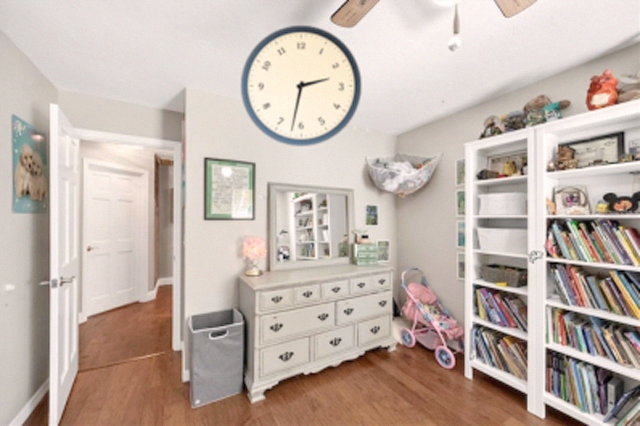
2.32
